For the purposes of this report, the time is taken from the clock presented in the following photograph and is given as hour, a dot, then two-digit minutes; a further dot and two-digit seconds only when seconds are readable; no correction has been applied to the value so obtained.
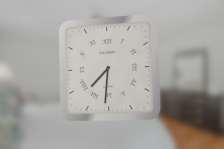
7.31
